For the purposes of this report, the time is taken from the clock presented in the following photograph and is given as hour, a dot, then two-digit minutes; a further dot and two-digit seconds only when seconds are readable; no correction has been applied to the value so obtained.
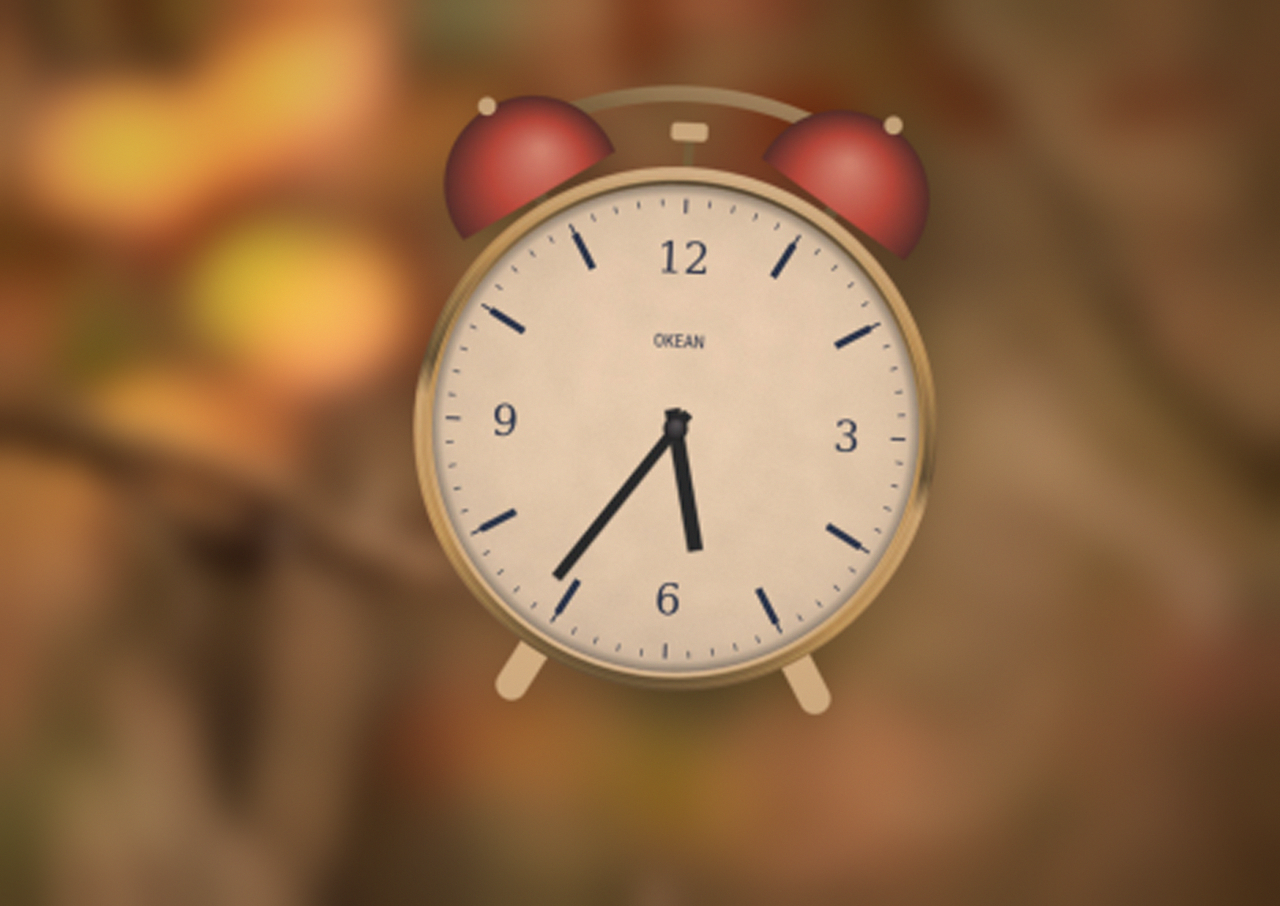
5.36
